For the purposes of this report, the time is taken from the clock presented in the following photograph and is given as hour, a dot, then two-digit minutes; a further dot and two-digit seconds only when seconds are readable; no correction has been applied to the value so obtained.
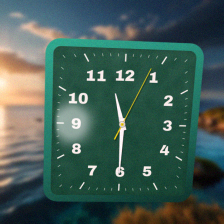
11.30.04
